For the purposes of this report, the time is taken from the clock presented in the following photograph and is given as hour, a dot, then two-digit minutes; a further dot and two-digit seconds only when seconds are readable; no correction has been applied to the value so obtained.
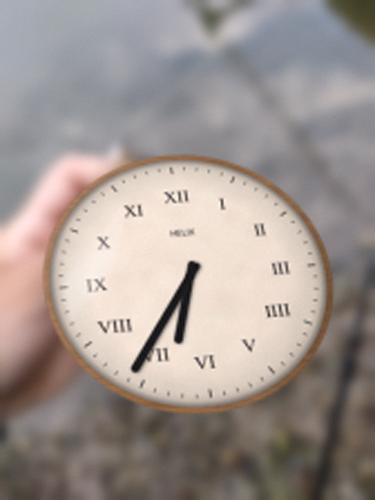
6.36
